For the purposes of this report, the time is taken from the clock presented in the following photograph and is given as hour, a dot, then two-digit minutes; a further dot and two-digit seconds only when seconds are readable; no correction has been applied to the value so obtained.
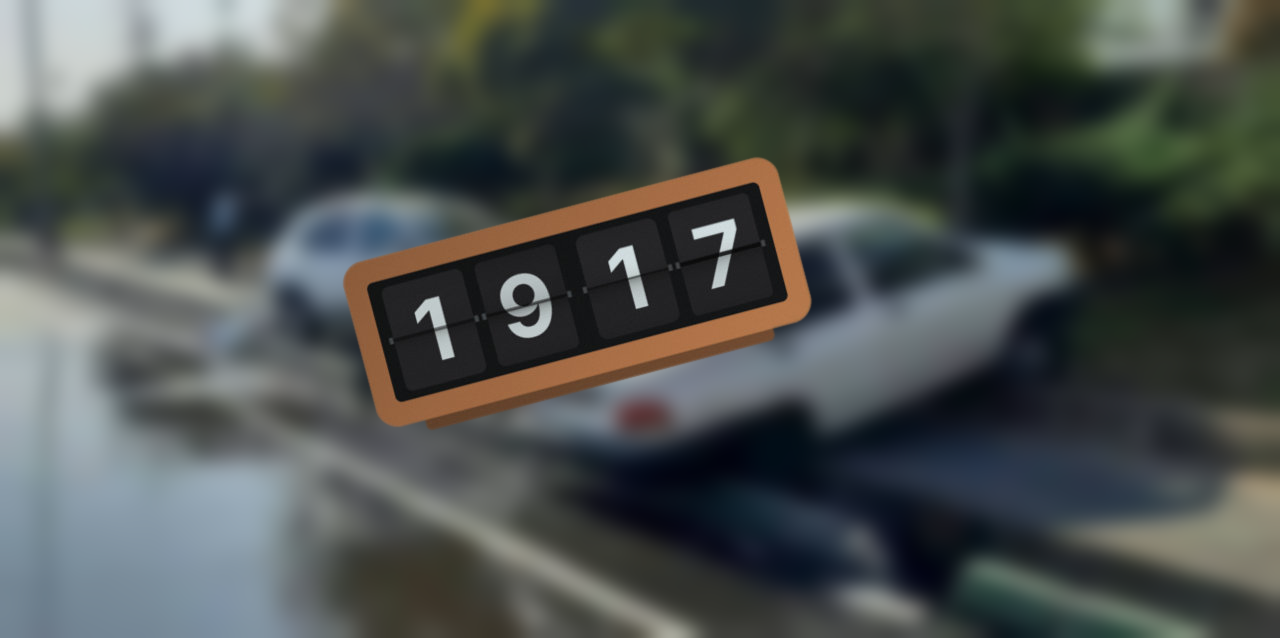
19.17
